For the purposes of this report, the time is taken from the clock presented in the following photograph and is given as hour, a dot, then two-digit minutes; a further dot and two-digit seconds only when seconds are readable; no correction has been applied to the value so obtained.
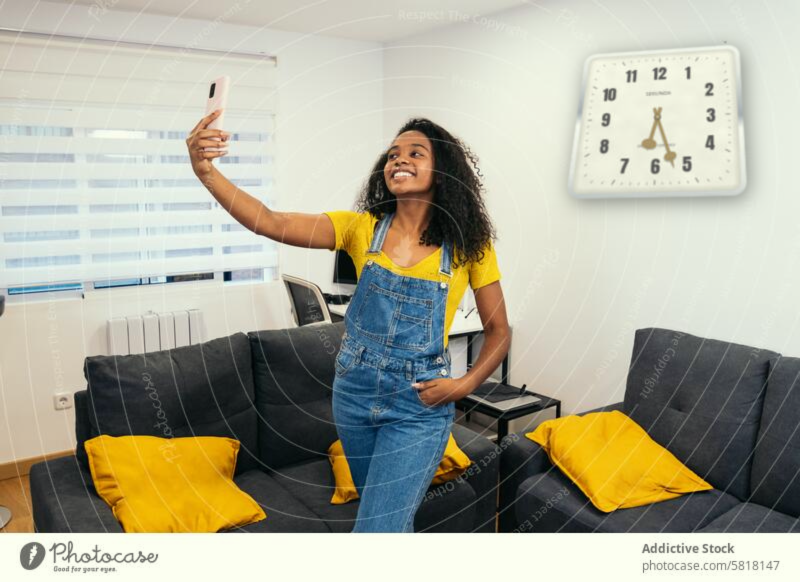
6.27
